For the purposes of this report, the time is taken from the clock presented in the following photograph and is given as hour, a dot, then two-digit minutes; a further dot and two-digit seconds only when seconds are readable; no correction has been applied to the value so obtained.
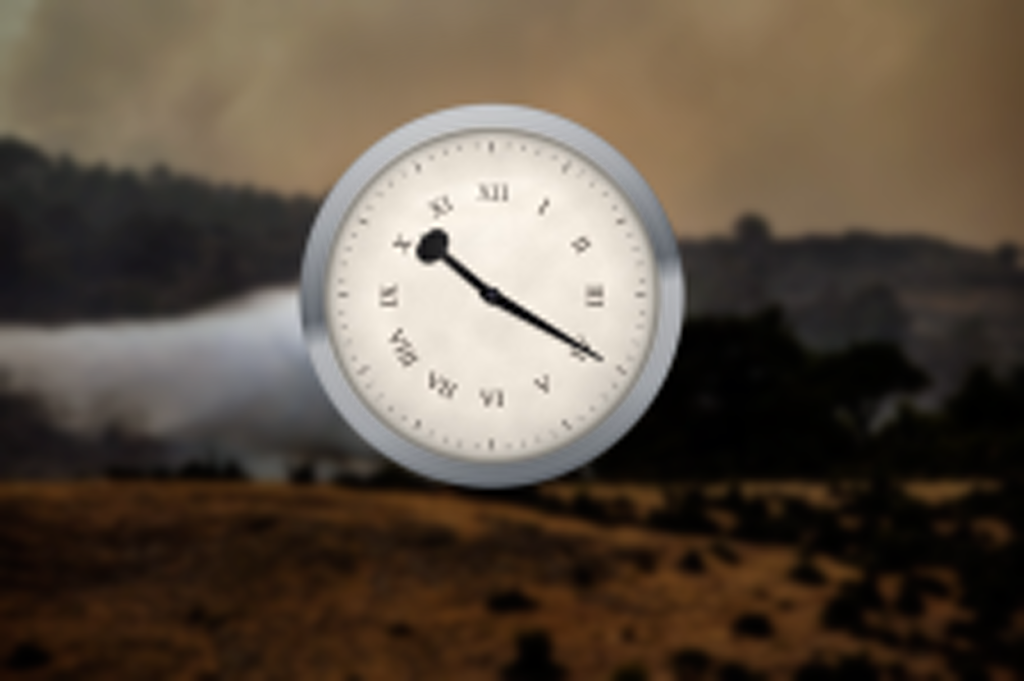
10.20
